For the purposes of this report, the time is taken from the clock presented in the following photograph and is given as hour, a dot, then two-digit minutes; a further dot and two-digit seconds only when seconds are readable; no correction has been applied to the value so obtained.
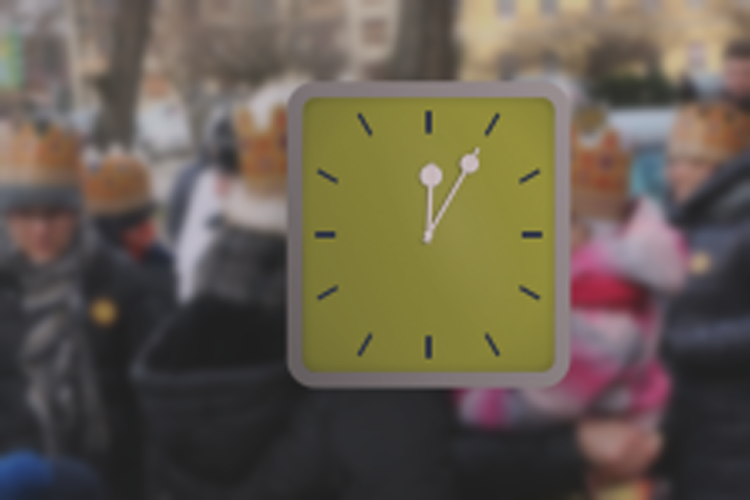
12.05
